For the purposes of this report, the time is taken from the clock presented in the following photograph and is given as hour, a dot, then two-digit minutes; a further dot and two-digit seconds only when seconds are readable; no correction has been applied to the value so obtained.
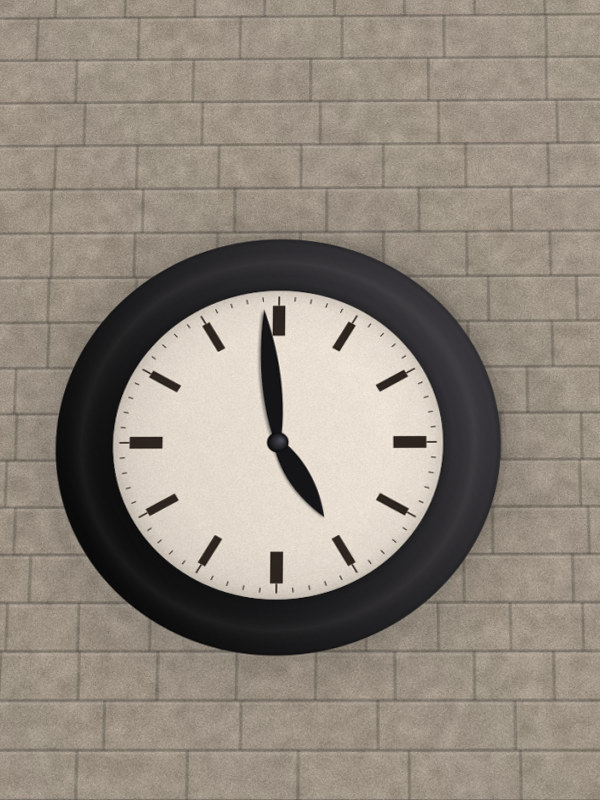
4.59
